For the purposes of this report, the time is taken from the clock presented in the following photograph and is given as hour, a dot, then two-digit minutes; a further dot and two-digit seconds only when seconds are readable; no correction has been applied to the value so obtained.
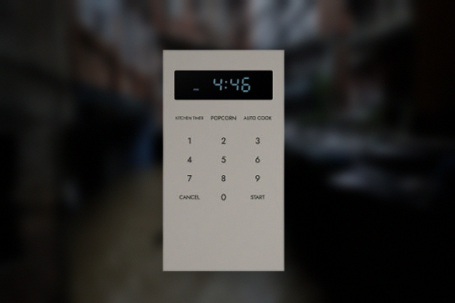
4.46
